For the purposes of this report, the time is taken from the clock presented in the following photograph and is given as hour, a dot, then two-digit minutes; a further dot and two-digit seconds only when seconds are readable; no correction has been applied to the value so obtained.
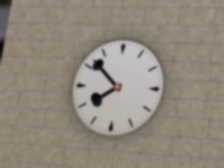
7.52
